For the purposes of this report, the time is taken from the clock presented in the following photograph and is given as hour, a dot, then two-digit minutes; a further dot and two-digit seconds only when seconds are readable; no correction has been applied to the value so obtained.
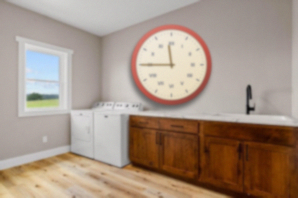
11.45
